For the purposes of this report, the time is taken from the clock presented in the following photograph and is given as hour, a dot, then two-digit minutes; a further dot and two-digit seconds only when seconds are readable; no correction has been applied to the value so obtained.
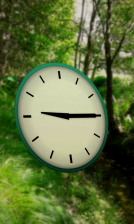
9.15
